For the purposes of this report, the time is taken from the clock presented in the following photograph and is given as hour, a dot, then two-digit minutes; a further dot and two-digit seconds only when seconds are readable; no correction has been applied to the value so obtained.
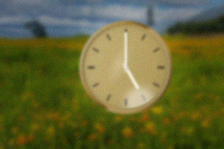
5.00
